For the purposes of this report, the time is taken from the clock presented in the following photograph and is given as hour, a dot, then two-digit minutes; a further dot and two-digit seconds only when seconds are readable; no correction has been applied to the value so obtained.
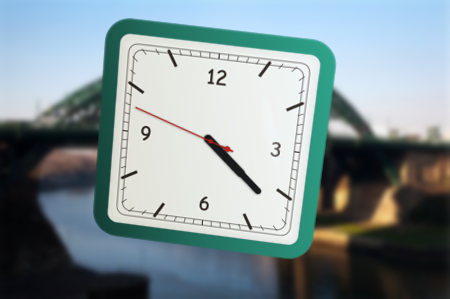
4.21.48
